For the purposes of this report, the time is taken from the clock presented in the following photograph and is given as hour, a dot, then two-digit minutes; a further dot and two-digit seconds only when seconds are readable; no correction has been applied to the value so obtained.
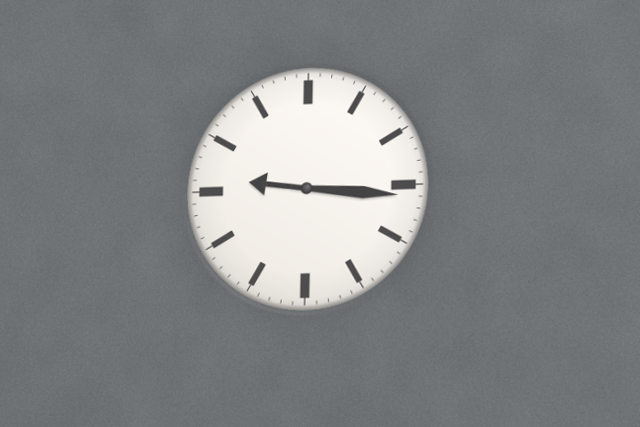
9.16
